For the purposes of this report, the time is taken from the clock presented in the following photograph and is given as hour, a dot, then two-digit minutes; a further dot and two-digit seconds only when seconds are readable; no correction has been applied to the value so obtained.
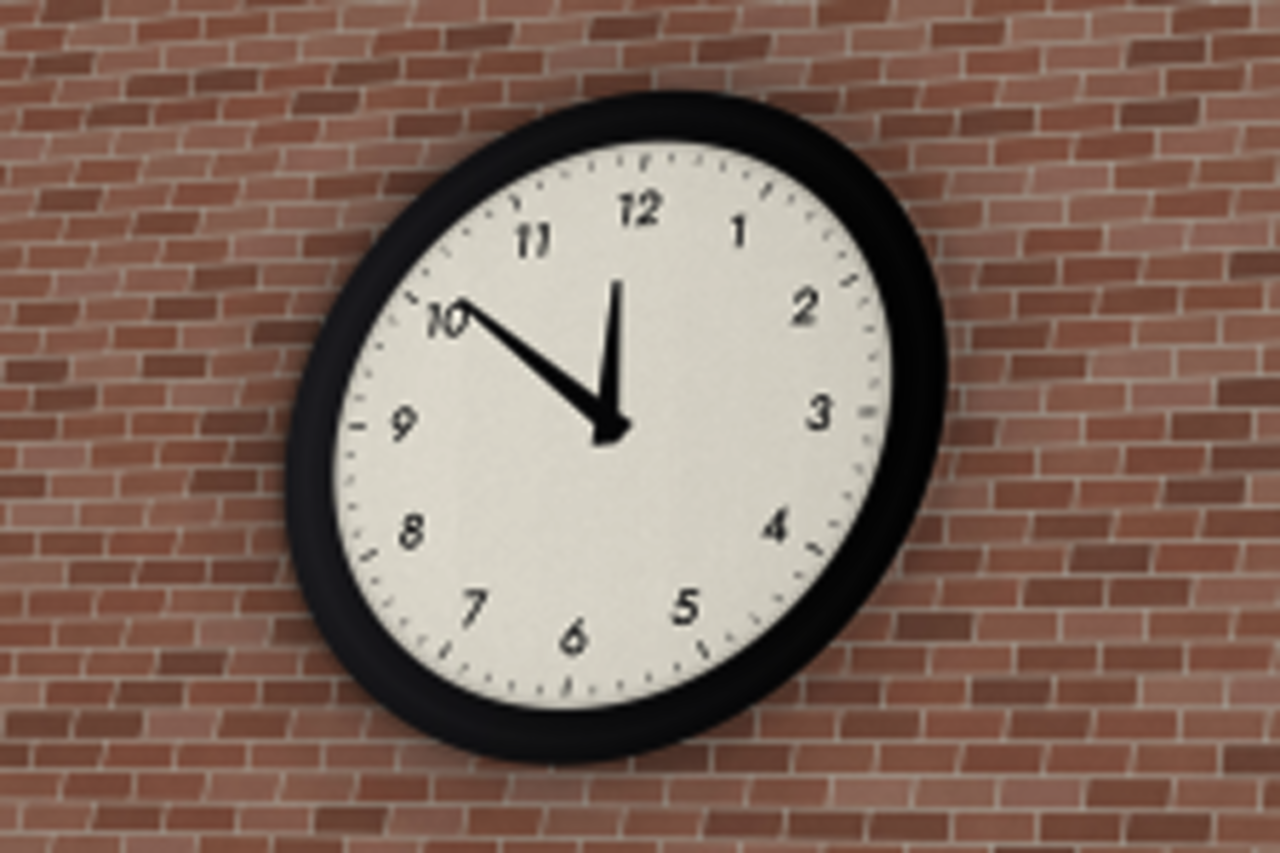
11.51
